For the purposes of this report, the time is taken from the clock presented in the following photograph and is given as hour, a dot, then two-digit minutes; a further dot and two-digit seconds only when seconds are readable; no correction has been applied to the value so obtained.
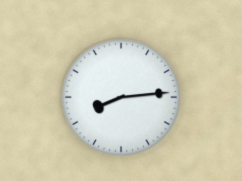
8.14
